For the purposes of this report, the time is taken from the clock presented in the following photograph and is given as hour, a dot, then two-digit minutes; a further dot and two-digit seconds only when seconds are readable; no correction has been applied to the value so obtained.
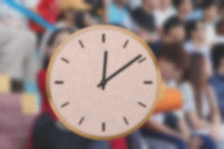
12.09
